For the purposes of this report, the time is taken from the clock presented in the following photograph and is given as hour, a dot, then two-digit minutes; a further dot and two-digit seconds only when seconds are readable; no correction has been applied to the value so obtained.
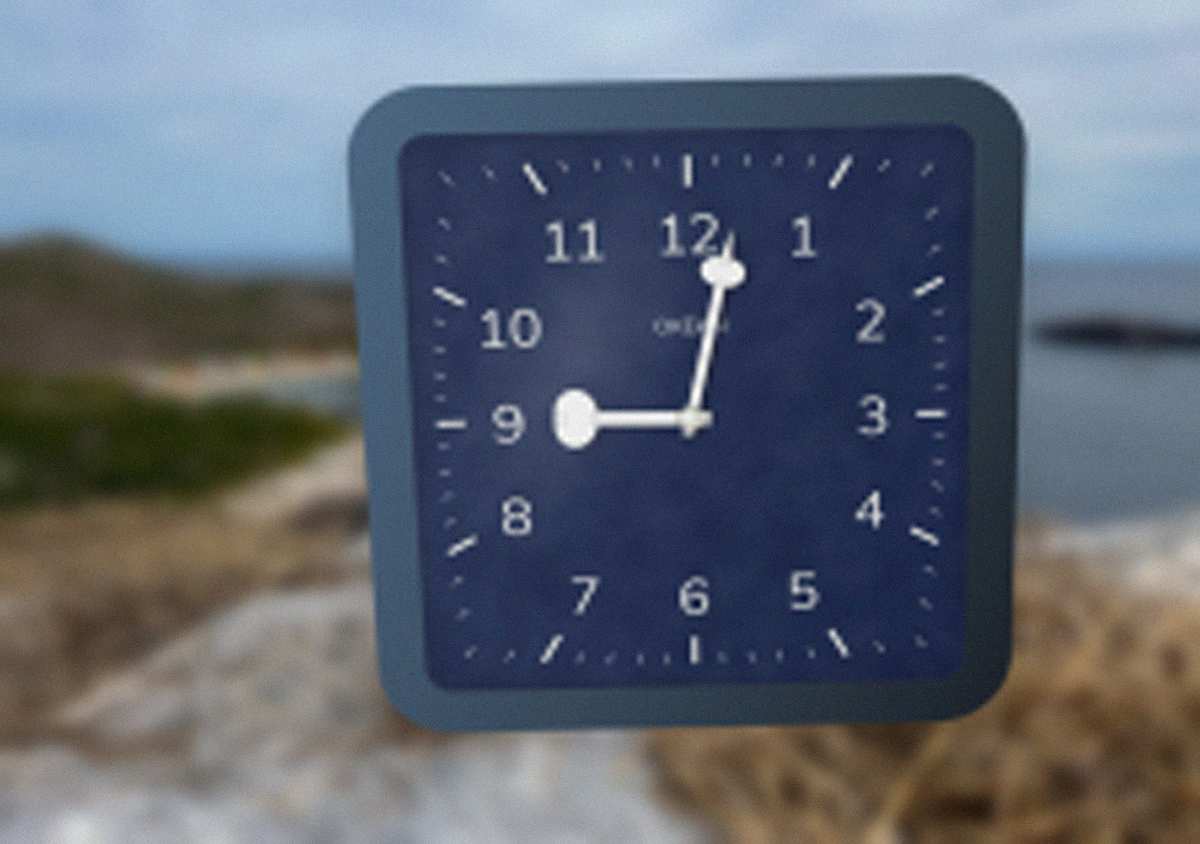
9.02
